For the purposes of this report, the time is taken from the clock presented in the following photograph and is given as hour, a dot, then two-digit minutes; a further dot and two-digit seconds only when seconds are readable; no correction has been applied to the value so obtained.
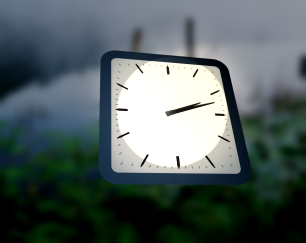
2.12
